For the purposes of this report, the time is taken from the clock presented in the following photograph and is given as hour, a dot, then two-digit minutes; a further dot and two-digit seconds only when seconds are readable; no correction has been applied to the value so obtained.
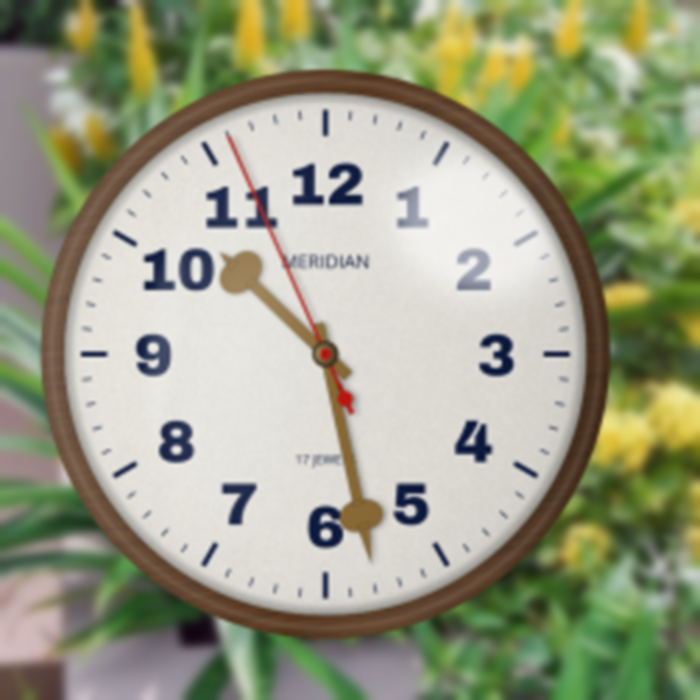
10.27.56
